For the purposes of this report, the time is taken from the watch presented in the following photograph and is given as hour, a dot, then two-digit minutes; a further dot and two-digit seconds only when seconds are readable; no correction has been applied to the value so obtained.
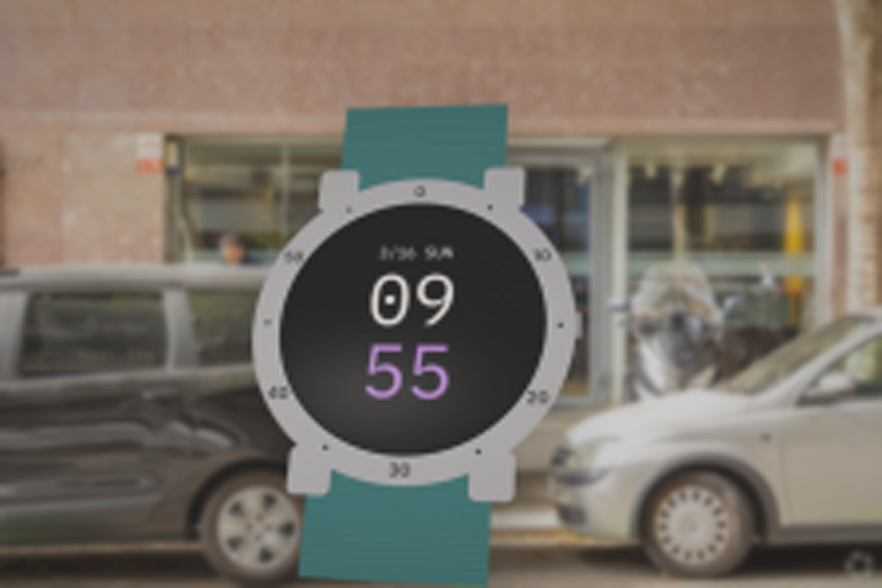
9.55
